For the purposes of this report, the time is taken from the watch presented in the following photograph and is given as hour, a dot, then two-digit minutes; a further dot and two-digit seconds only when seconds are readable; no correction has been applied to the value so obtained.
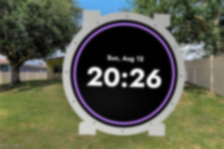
20.26
